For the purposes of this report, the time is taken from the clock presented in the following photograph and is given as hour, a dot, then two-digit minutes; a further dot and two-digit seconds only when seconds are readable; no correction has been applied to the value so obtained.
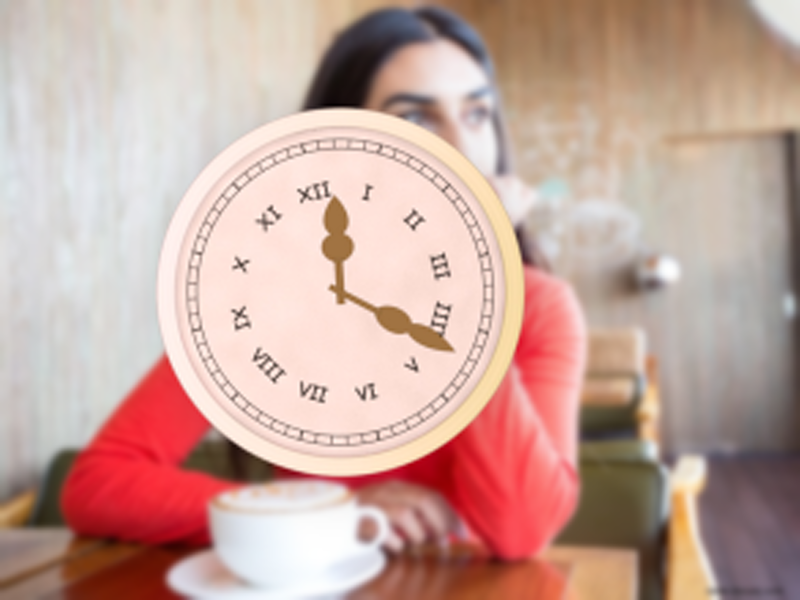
12.22
